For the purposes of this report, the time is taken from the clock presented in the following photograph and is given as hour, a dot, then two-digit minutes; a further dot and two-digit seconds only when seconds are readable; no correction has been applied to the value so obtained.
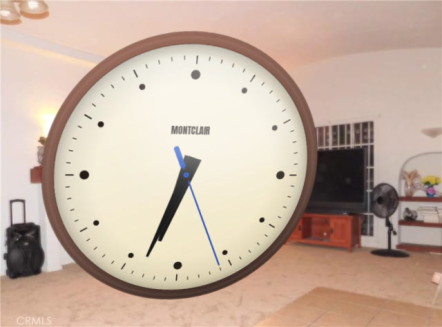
6.33.26
